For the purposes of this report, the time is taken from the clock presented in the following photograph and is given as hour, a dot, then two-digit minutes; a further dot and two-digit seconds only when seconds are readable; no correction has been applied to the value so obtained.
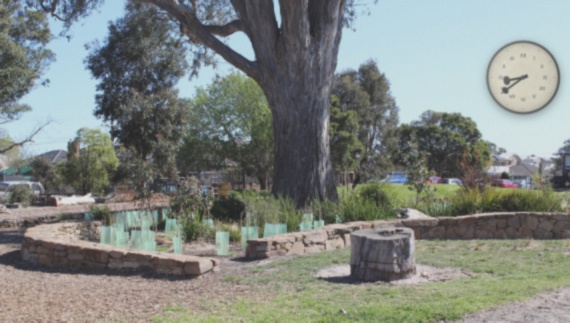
8.39
